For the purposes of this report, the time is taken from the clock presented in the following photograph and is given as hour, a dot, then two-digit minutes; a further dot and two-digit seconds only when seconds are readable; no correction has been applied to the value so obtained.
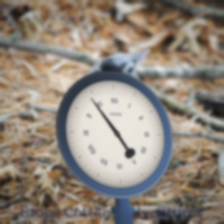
4.54
